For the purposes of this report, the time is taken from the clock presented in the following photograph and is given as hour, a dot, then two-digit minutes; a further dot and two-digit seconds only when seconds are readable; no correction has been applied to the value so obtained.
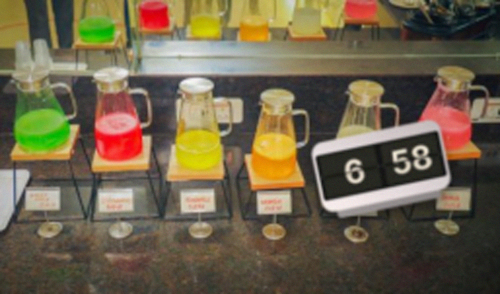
6.58
